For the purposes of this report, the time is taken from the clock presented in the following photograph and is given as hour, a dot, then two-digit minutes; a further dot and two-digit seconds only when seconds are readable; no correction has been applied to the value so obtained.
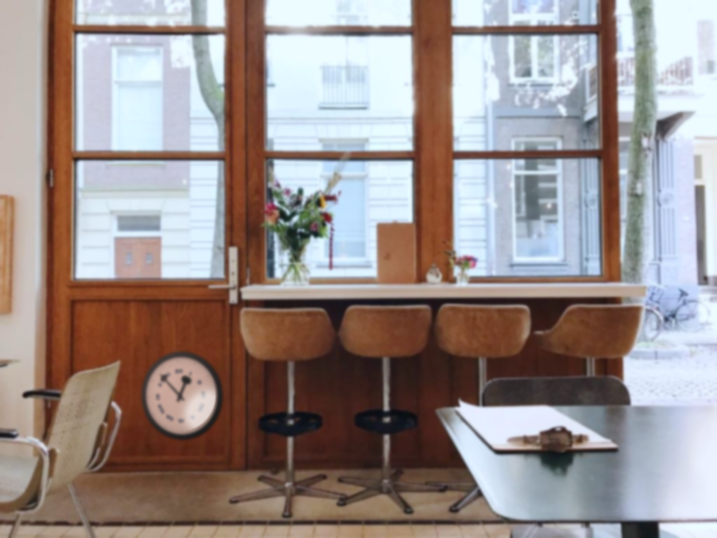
12.53
